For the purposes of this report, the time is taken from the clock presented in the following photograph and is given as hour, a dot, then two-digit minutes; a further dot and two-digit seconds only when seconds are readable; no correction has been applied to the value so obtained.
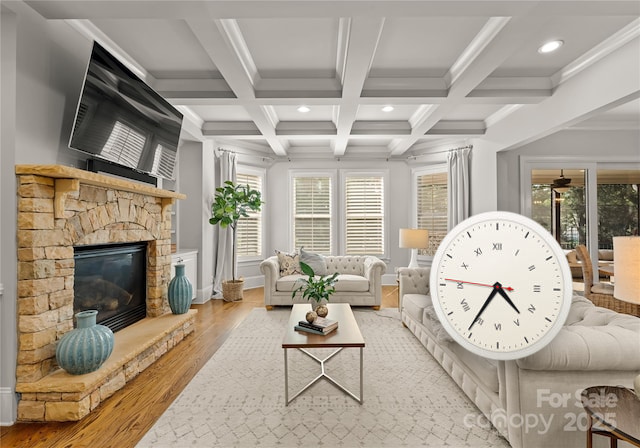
4.35.46
